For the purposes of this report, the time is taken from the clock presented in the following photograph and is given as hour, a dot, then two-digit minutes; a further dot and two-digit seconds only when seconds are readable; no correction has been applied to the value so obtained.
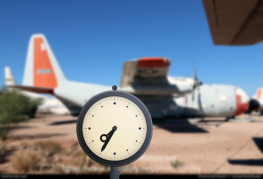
7.35
